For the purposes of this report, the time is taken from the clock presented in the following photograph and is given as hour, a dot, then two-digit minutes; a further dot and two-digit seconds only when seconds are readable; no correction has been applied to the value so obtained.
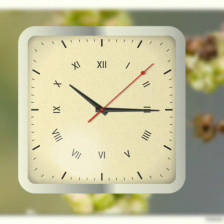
10.15.08
